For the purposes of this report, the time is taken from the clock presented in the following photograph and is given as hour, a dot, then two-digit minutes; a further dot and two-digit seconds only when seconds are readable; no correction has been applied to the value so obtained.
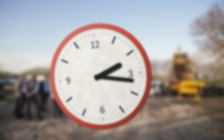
2.17
